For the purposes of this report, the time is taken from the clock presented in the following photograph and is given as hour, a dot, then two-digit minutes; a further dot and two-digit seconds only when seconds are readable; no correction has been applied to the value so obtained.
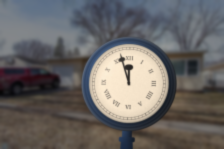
11.57
